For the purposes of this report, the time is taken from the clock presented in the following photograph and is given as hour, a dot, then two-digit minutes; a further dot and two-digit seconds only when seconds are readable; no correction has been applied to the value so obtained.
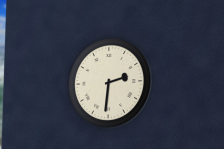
2.31
